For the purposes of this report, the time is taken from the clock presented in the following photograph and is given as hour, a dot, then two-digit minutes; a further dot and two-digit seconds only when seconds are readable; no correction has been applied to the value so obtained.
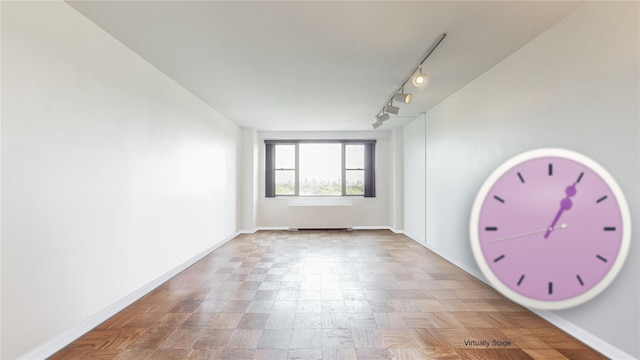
1.04.43
